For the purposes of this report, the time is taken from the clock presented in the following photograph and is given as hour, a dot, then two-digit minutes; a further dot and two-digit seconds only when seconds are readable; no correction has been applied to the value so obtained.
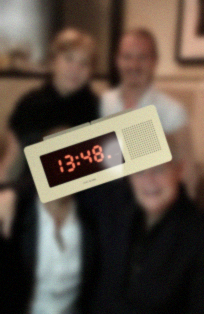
13.48
